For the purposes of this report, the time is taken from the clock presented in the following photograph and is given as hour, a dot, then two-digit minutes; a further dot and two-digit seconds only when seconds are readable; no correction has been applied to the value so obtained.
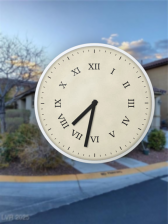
7.32
